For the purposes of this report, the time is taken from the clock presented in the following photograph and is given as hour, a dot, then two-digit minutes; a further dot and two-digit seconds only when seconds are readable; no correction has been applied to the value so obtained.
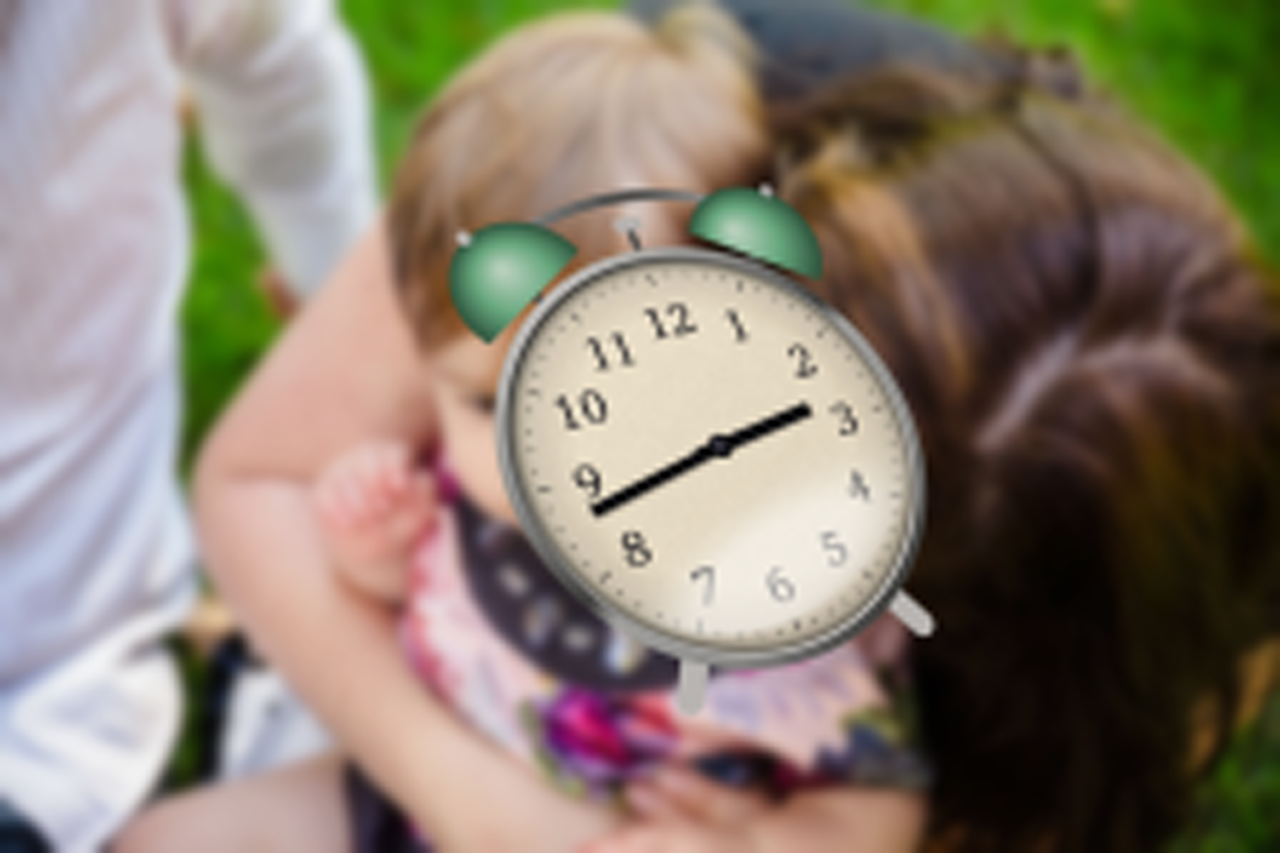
2.43
